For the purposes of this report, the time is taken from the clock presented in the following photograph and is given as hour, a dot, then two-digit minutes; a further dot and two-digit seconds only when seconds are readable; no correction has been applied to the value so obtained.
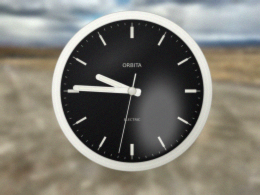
9.45.32
